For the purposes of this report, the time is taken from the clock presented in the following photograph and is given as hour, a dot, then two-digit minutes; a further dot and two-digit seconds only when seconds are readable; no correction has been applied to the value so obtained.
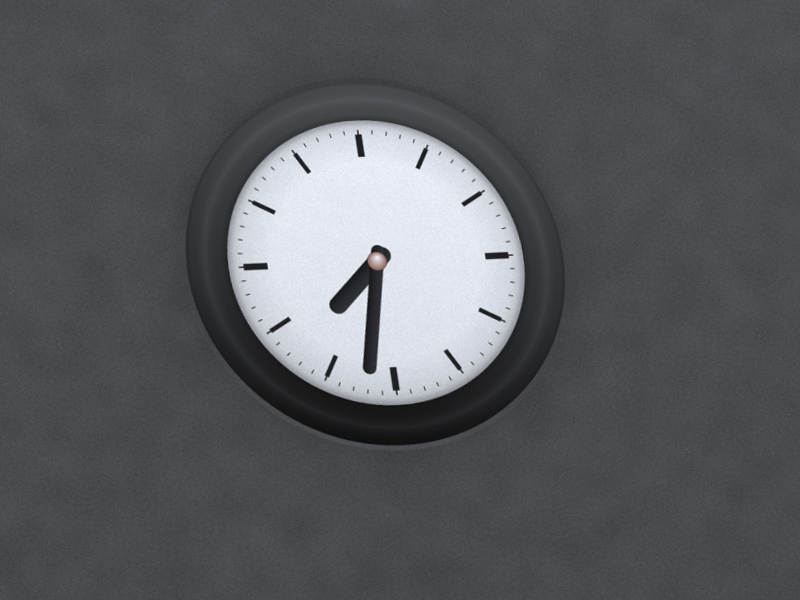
7.32
